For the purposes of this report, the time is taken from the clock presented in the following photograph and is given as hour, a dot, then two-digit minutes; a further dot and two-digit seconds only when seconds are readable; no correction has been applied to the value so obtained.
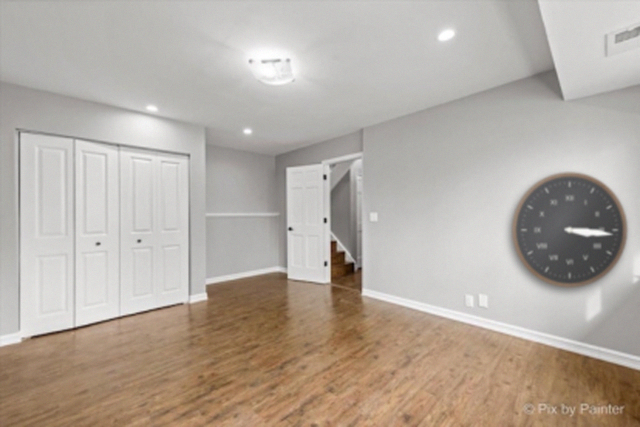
3.16
